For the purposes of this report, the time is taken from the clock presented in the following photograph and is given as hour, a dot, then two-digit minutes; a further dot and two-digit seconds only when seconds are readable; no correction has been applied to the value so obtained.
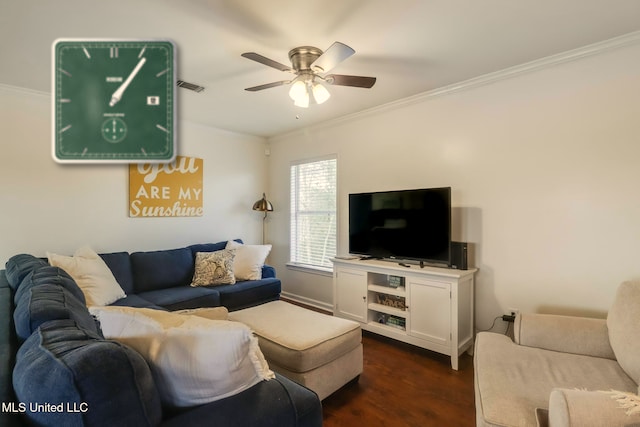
1.06
